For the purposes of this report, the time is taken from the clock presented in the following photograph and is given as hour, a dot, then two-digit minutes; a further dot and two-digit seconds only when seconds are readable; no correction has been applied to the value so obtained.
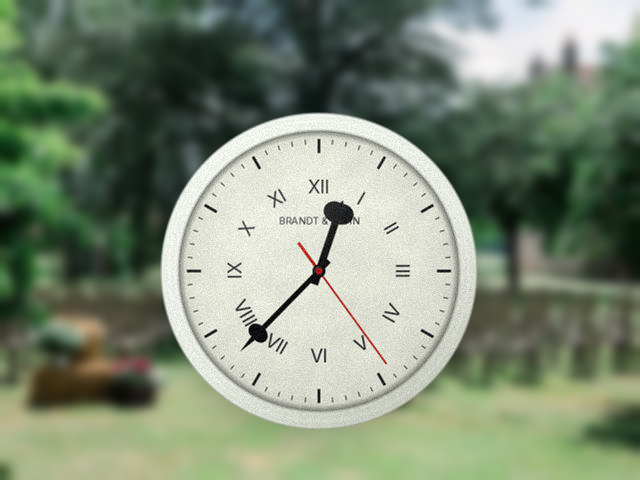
12.37.24
